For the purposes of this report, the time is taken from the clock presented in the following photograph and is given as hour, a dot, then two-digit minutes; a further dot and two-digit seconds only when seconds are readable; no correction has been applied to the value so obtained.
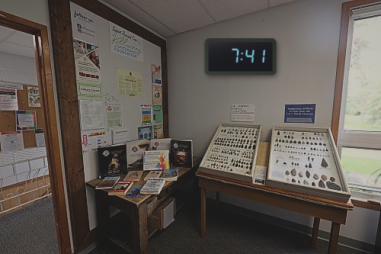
7.41
